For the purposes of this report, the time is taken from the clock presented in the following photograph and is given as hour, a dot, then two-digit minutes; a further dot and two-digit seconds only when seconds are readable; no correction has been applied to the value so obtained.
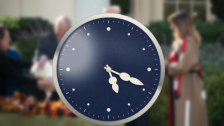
5.19
